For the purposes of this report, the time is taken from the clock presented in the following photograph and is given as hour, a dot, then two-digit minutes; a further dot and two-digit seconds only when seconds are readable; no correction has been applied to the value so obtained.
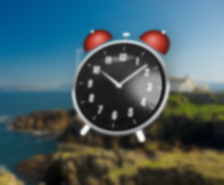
10.08
